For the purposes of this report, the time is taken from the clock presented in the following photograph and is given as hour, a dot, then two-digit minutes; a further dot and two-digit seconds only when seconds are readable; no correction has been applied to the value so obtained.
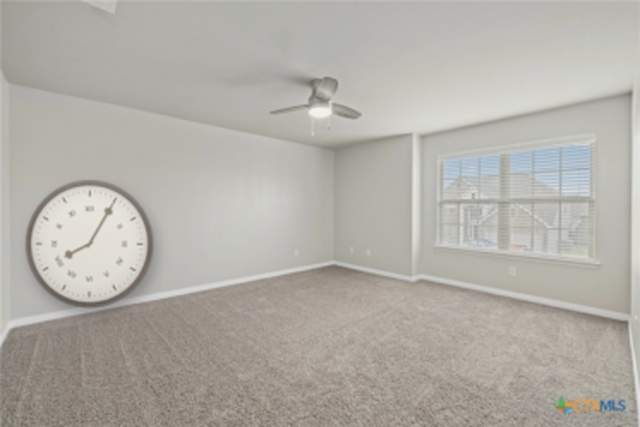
8.05
